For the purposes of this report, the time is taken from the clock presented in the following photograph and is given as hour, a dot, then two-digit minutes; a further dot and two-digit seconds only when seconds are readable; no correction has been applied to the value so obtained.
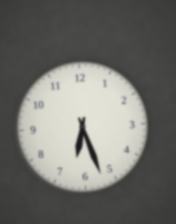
6.27
